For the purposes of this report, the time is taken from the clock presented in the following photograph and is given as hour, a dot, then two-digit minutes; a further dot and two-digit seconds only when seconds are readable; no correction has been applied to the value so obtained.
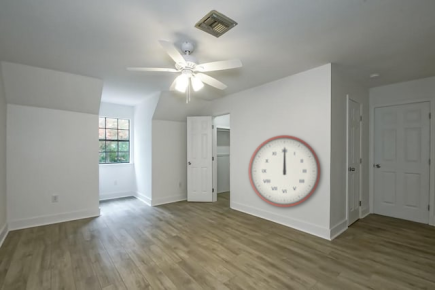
12.00
